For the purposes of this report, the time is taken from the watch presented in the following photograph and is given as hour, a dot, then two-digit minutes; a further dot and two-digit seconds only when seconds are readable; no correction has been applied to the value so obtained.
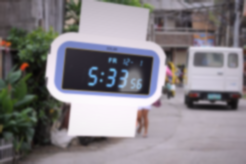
5.33
